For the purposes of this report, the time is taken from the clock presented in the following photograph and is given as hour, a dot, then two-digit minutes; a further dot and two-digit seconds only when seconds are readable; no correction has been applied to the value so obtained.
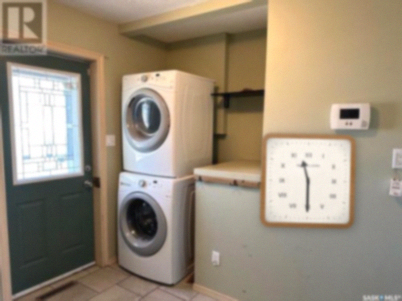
11.30
